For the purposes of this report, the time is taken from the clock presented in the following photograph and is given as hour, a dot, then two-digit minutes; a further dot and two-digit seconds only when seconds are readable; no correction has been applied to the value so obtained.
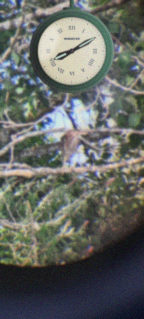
8.10
